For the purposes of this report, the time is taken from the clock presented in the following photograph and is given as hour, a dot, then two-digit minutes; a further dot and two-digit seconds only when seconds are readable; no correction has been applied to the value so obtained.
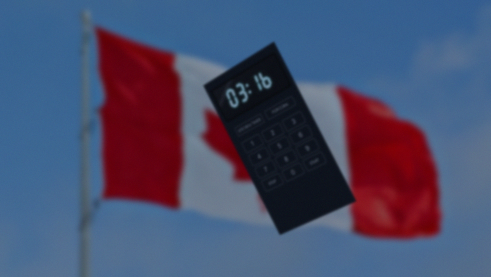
3.16
